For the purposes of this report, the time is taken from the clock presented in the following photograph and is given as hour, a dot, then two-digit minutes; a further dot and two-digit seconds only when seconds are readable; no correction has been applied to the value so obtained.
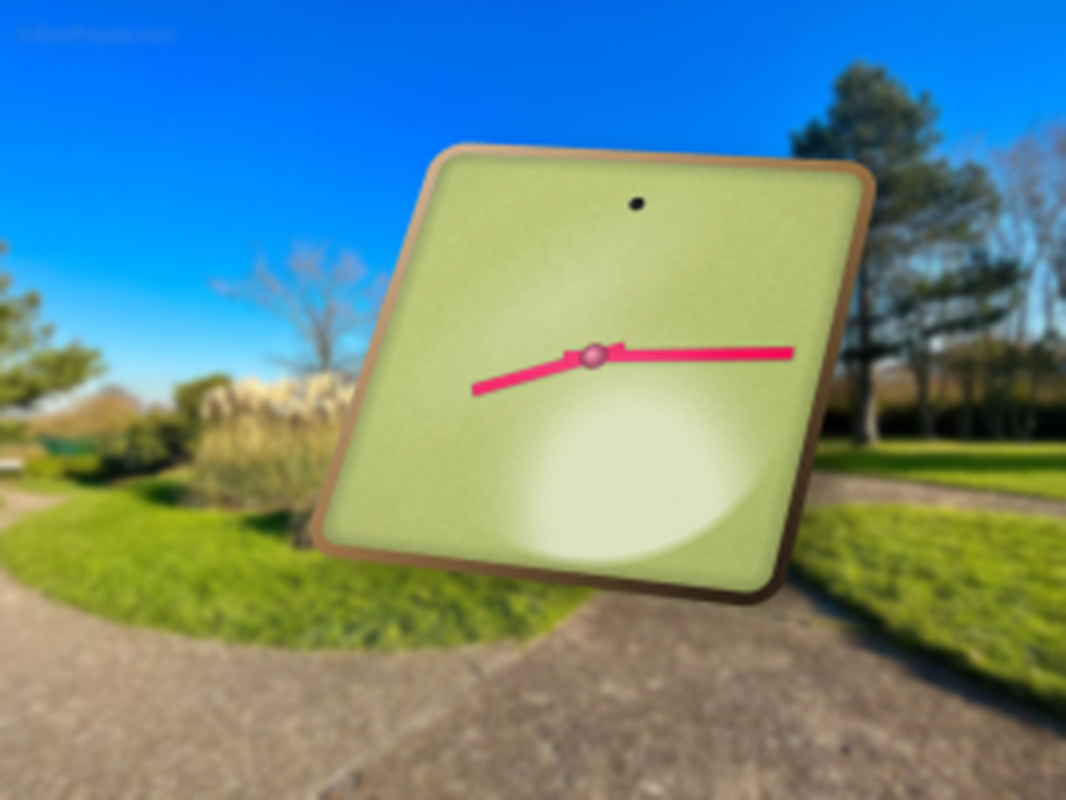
8.14
